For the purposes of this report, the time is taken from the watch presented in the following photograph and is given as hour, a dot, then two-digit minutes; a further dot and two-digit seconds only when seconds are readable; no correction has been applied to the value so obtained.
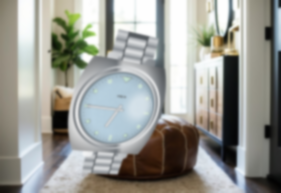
6.45
